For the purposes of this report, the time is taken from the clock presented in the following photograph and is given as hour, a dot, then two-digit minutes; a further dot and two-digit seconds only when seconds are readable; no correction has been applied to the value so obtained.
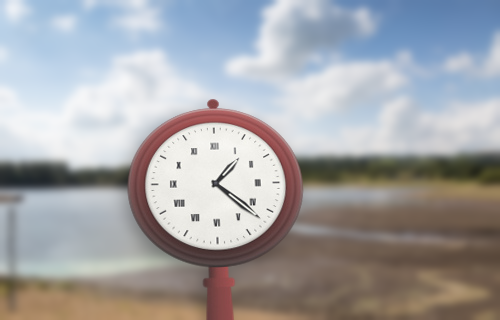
1.22
